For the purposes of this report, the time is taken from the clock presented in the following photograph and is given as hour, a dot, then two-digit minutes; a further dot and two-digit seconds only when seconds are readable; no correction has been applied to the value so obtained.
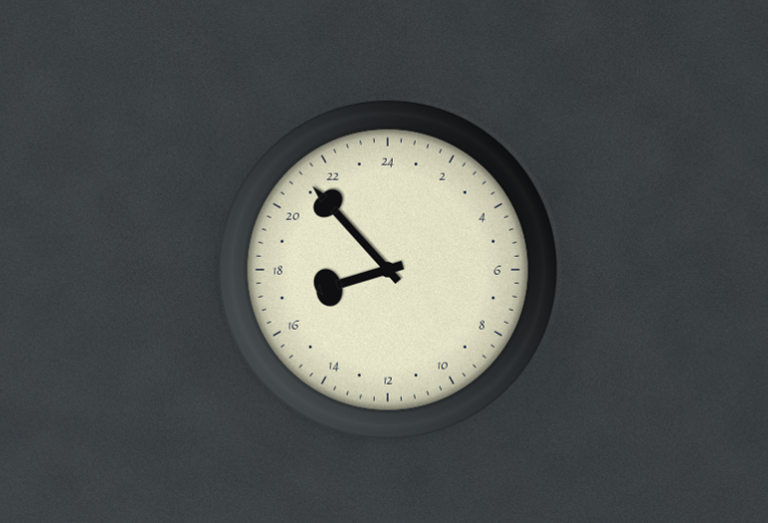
16.53
